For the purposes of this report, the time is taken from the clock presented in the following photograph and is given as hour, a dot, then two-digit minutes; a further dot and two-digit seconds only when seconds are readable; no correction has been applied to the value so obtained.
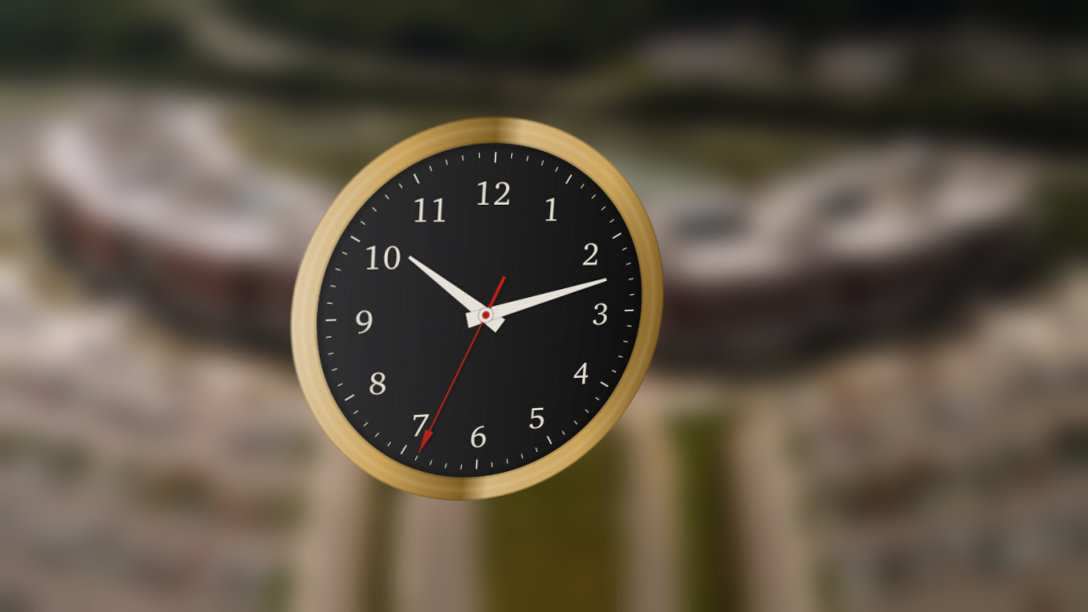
10.12.34
